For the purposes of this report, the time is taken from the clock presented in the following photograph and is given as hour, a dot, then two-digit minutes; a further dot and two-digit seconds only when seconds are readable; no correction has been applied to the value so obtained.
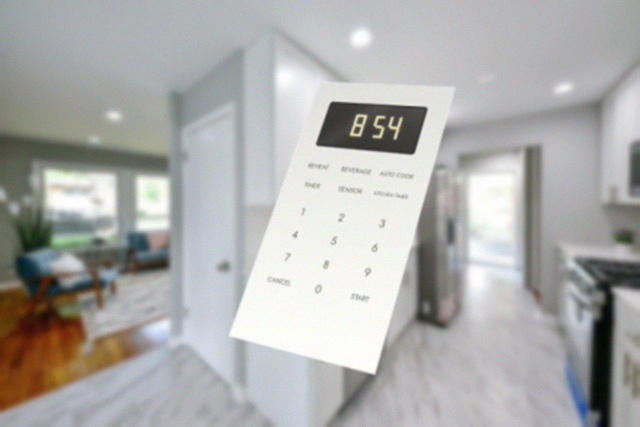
8.54
